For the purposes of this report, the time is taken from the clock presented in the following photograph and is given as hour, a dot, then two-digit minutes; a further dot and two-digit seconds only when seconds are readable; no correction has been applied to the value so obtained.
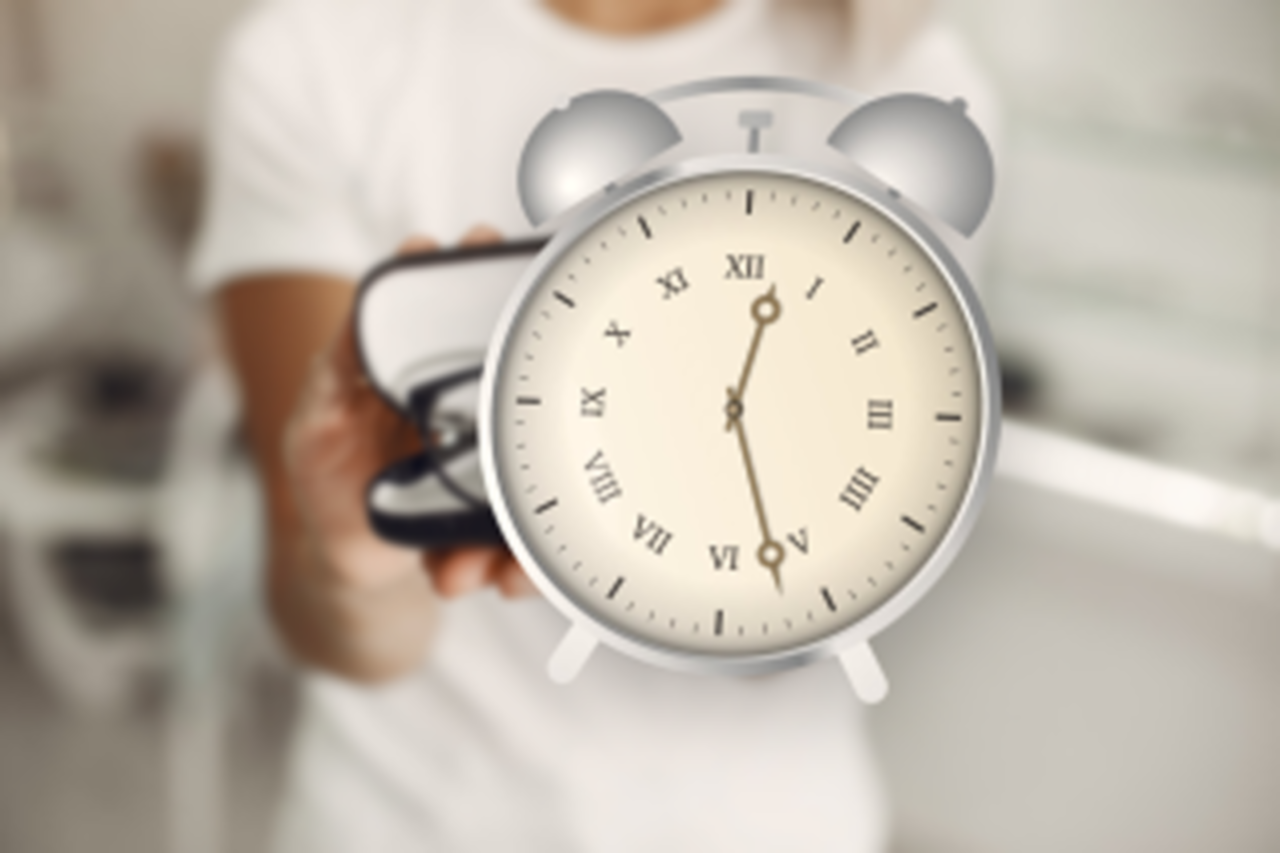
12.27
